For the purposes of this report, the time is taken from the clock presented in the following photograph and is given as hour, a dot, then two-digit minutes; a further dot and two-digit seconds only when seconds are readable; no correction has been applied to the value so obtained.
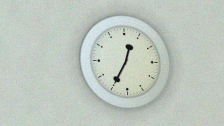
12.35
